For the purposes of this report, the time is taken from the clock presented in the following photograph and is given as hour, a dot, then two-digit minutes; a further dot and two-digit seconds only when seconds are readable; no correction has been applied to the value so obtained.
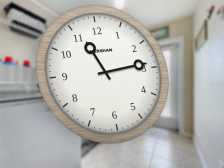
11.14
